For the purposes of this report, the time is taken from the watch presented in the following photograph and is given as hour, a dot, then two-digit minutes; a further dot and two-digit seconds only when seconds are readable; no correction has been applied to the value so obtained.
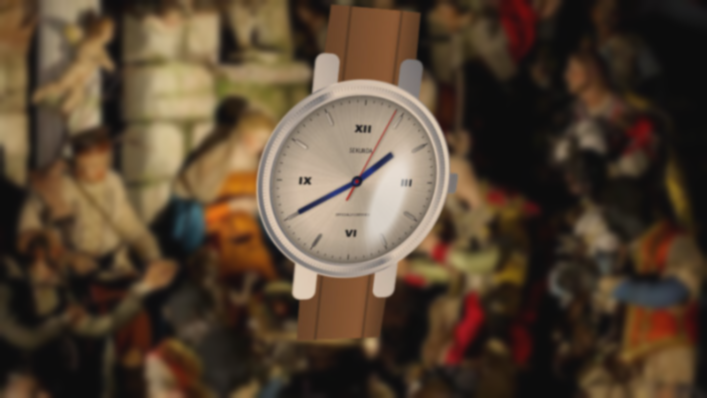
1.40.04
